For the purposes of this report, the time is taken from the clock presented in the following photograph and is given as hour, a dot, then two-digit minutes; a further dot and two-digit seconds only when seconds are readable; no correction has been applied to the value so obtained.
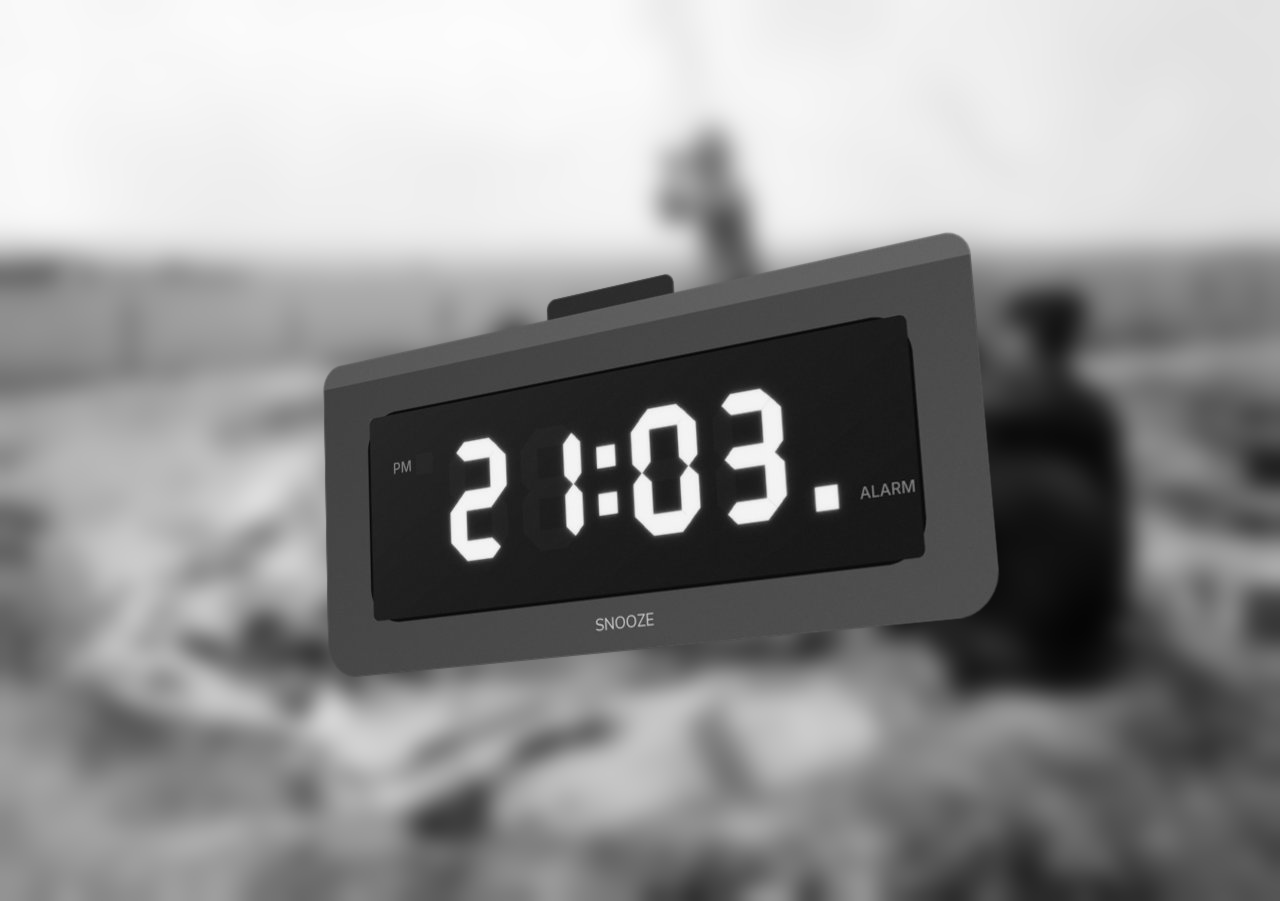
21.03
